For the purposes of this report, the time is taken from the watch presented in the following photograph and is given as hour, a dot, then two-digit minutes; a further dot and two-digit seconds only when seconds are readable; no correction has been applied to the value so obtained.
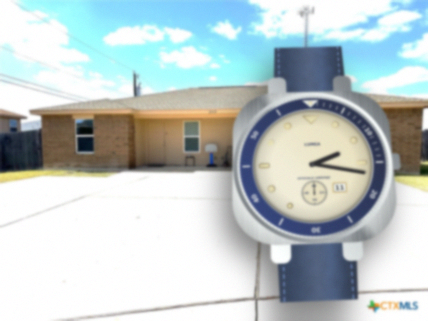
2.17
